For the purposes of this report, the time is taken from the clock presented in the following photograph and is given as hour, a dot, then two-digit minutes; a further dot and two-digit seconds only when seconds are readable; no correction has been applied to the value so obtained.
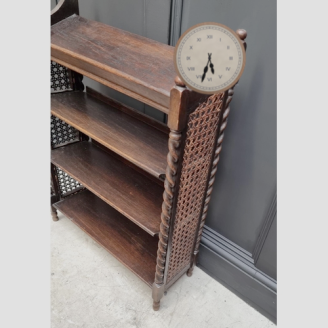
5.33
